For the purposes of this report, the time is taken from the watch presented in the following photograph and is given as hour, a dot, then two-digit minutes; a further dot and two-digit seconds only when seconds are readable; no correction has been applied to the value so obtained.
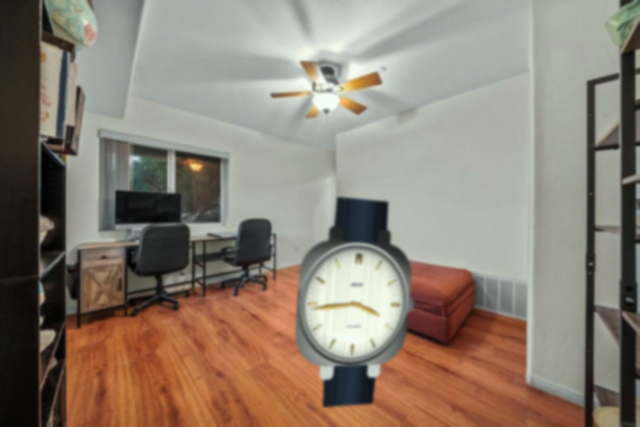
3.44
